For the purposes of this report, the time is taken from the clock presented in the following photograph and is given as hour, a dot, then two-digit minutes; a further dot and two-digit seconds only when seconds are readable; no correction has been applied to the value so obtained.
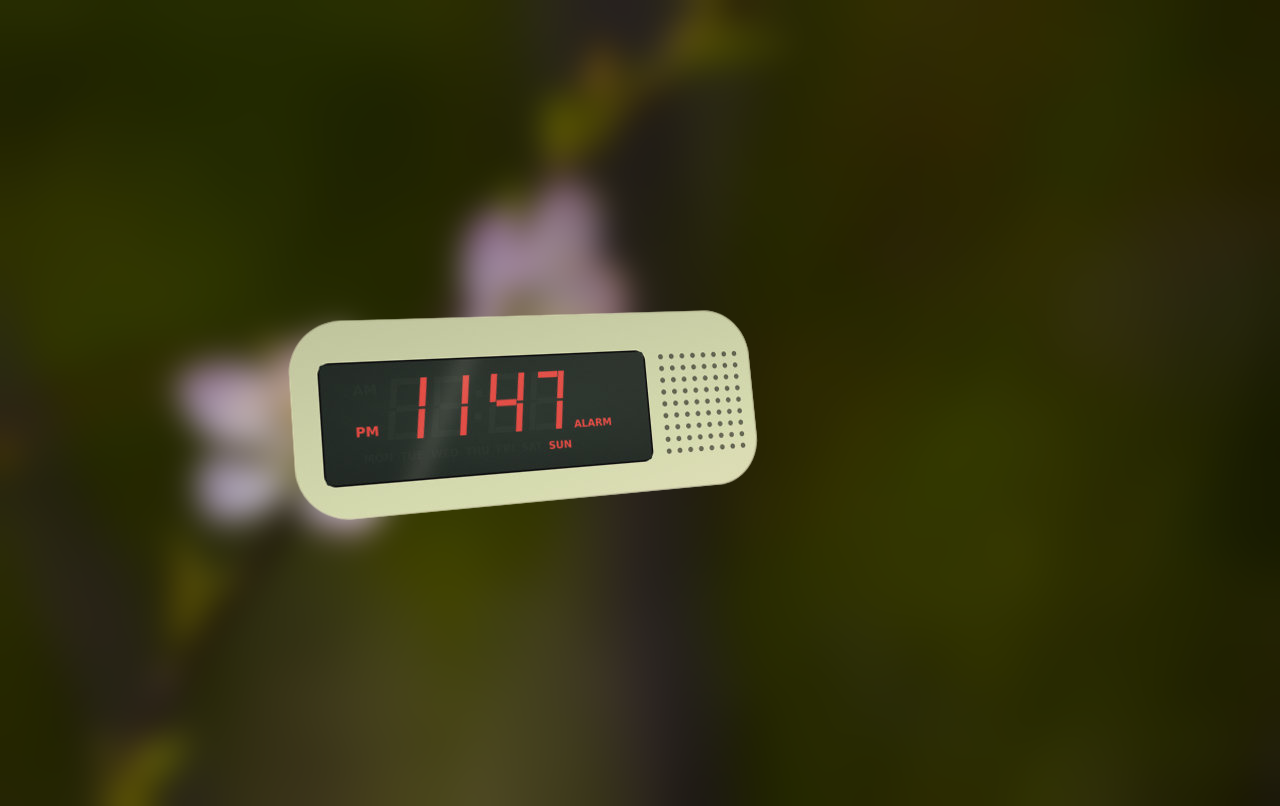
11.47
